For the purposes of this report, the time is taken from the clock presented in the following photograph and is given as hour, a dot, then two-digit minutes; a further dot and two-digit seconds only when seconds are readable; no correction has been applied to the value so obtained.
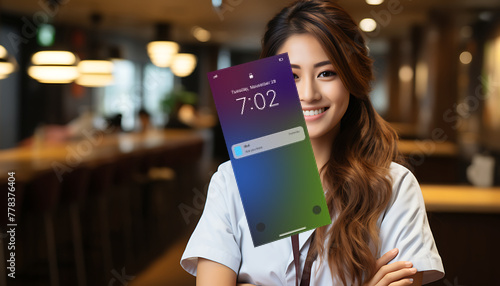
7.02
